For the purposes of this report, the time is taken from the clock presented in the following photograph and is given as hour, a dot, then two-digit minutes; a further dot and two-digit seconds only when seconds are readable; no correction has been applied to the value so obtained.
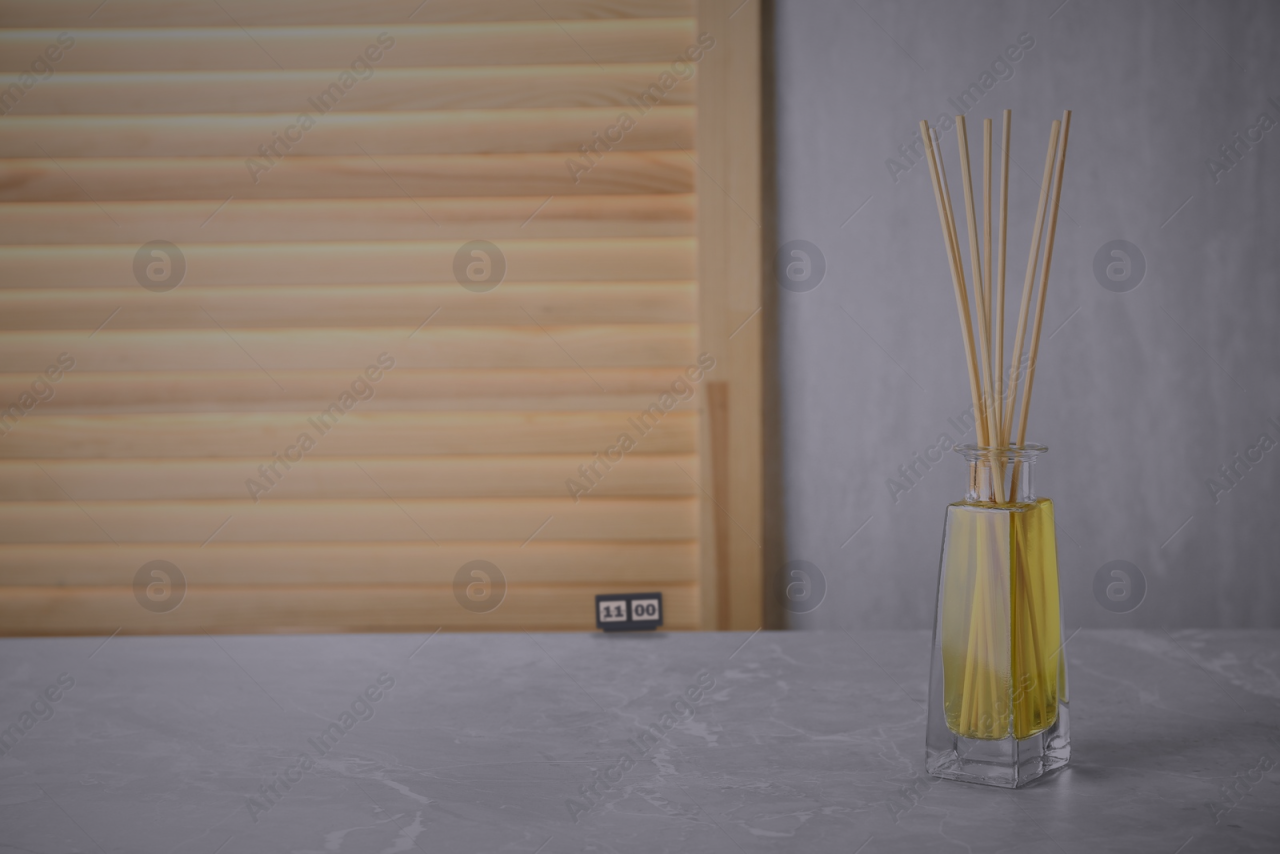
11.00
